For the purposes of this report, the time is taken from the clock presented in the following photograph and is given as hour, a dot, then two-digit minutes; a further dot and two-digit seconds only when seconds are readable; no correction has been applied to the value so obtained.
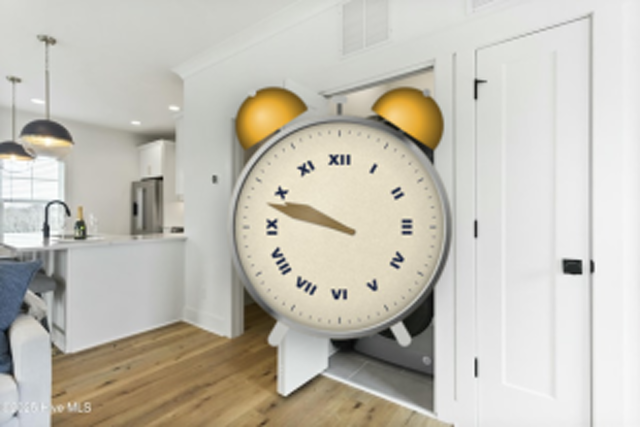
9.48
